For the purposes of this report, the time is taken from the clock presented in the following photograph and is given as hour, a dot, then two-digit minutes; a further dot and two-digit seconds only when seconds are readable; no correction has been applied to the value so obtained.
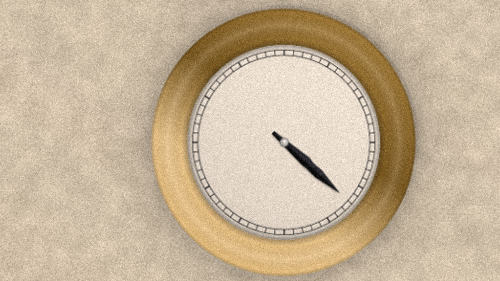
4.22
